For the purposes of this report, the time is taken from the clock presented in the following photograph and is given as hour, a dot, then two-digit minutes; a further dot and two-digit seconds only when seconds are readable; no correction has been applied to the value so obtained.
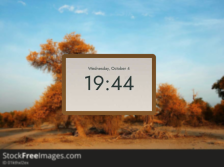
19.44
